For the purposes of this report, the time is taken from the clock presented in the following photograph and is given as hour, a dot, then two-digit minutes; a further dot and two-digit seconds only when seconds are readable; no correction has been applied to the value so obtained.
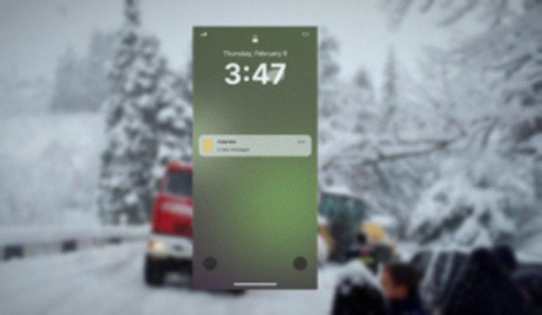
3.47
